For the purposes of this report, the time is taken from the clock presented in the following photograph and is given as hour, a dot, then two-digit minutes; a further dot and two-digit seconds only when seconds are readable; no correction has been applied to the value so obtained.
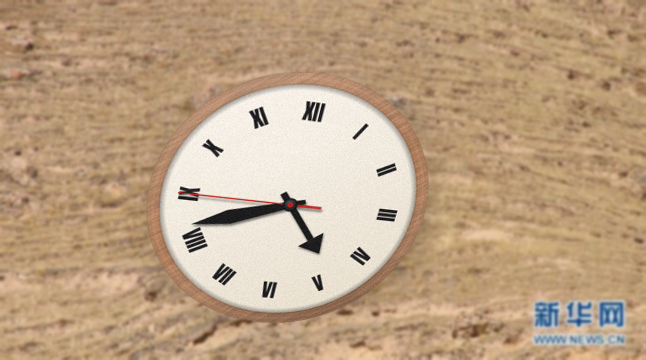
4.41.45
